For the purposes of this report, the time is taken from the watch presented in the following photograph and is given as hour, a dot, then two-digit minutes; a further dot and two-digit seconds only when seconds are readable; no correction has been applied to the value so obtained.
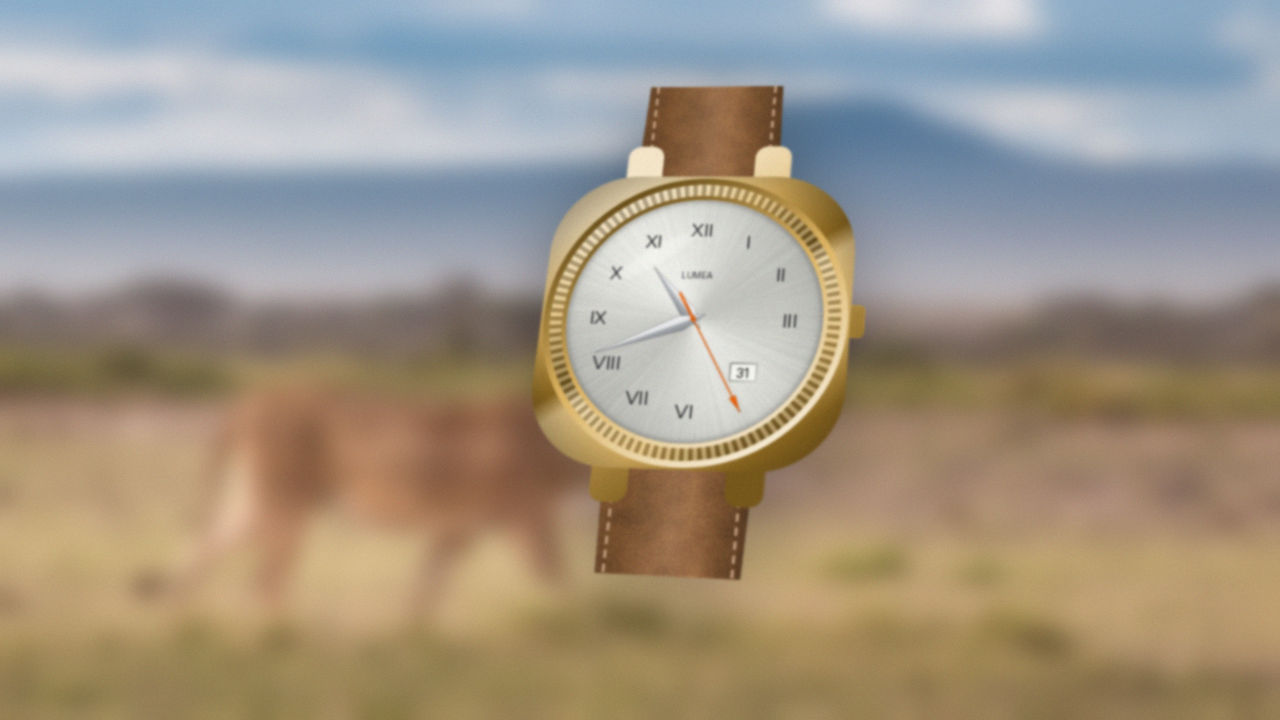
10.41.25
